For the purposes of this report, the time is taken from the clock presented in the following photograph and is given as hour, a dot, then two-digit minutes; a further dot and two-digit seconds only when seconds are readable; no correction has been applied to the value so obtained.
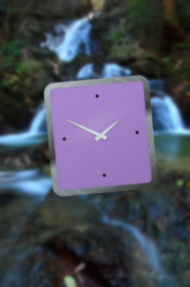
1.50
